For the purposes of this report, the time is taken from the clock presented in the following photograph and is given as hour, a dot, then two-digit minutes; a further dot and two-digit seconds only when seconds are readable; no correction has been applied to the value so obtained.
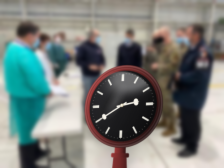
2.40
